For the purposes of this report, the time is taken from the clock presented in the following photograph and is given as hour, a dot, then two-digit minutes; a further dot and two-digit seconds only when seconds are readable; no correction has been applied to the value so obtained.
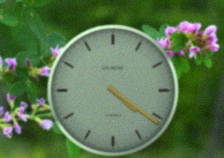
4.21
